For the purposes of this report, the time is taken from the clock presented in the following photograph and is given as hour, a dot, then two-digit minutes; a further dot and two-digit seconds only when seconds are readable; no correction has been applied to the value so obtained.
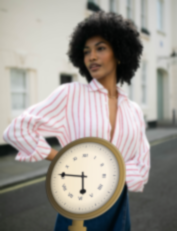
5.46
